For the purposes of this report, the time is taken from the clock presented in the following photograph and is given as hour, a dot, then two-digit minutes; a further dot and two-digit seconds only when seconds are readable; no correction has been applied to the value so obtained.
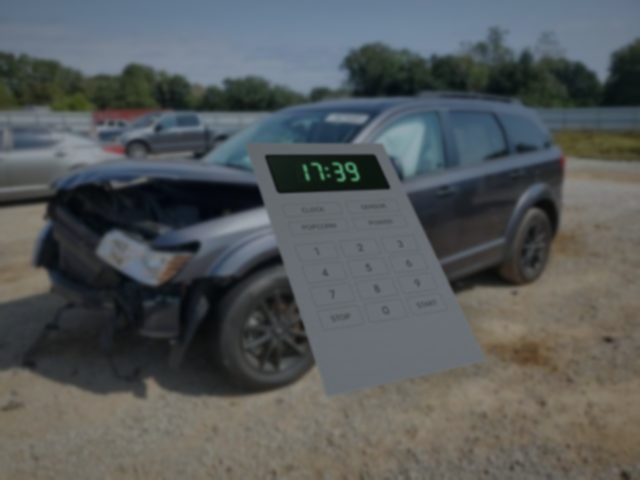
17.39
